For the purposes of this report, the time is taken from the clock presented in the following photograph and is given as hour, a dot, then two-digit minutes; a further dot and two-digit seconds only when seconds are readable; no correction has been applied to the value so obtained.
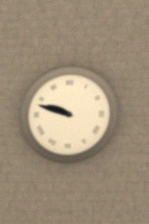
9.48
